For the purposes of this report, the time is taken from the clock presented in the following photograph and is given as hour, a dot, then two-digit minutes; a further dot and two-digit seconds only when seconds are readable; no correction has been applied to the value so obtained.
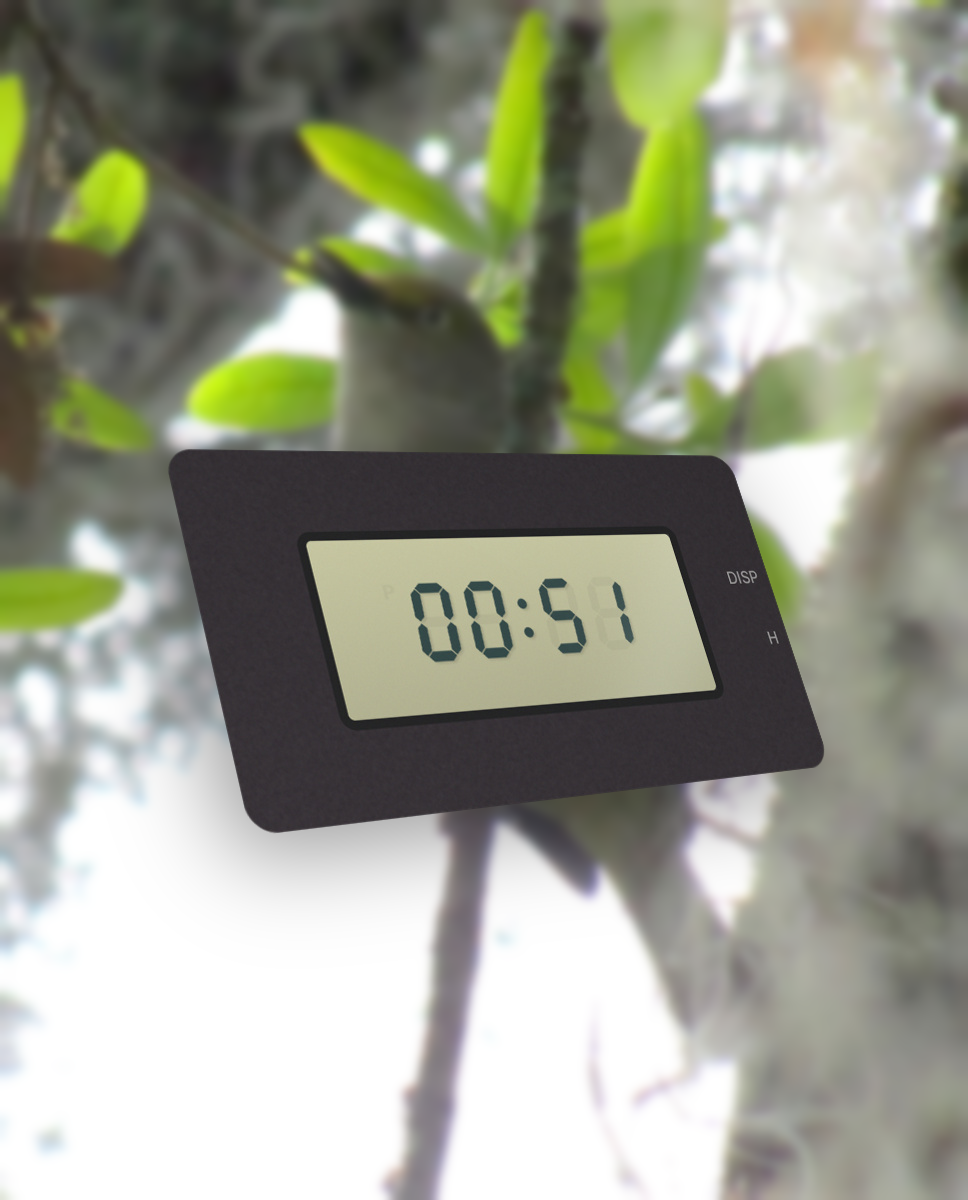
0.51
